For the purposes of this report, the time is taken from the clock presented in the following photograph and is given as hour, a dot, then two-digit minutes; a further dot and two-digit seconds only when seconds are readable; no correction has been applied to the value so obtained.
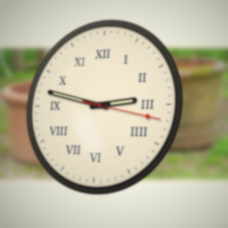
2.47.17
